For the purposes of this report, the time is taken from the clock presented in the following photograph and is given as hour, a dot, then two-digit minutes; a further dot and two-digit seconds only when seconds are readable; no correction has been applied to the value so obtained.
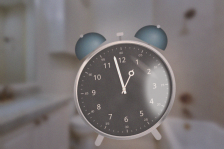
12.58
